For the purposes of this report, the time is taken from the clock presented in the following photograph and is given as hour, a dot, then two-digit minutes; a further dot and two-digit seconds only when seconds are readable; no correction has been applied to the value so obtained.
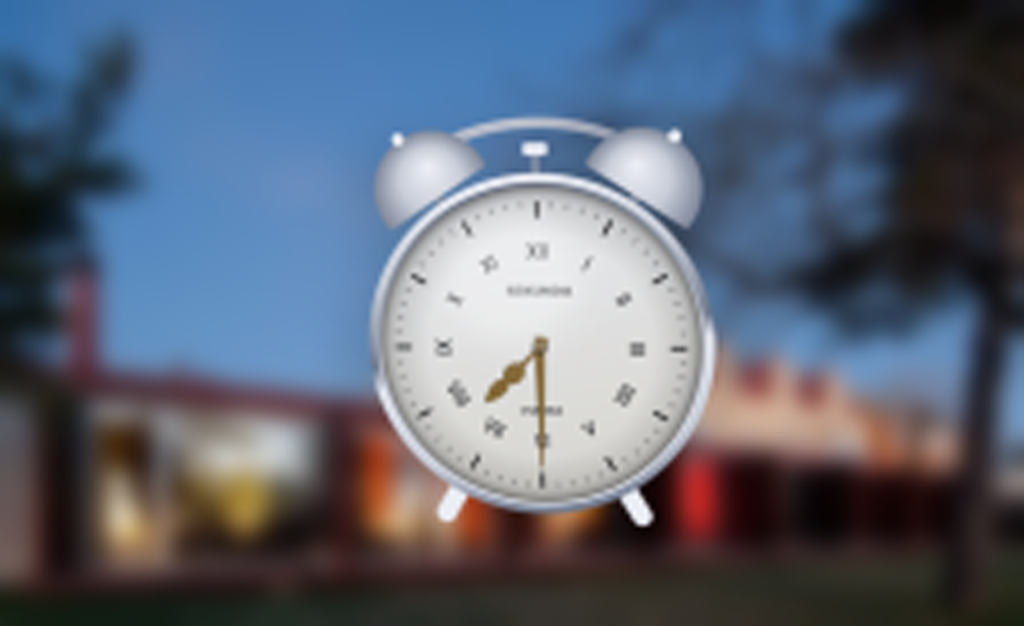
7.30
